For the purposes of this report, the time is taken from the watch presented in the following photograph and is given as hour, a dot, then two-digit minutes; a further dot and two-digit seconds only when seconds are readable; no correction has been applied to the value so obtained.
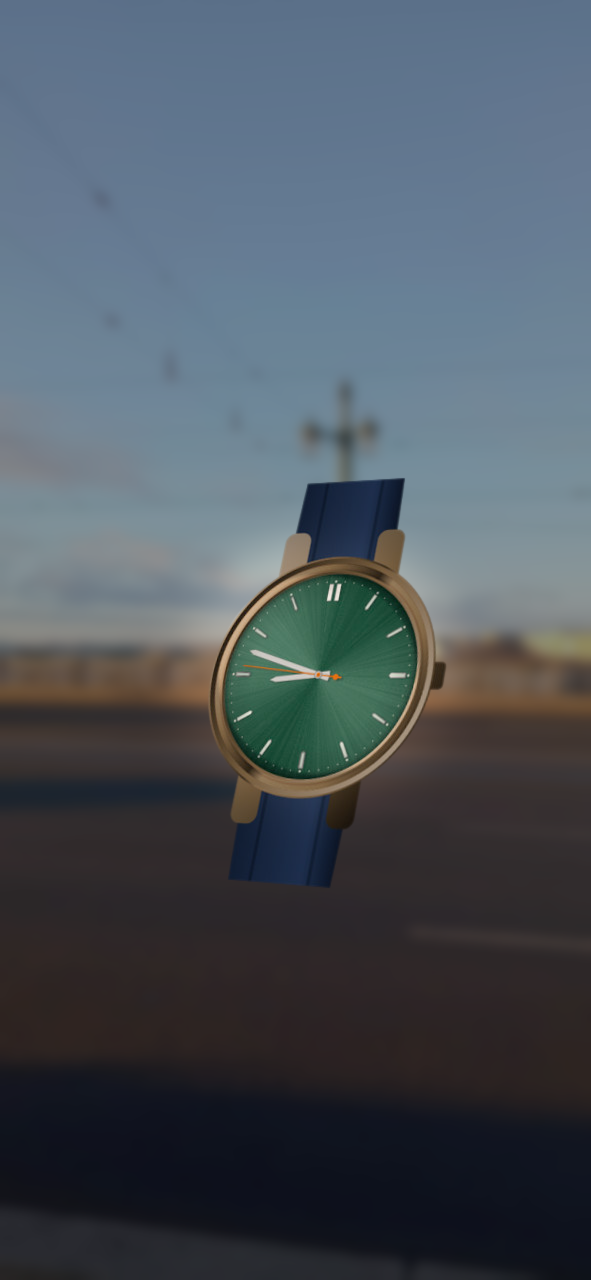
8.47.46
